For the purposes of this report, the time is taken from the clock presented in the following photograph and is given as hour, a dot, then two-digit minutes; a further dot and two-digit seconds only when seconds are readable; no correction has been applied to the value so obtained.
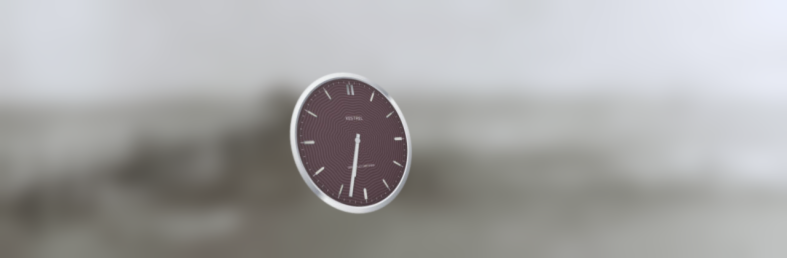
6.33
